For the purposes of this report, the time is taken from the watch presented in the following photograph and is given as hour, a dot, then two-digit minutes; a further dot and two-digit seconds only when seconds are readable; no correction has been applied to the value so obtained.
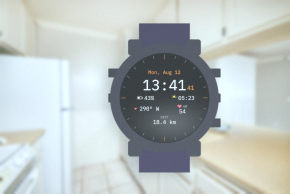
13.41
